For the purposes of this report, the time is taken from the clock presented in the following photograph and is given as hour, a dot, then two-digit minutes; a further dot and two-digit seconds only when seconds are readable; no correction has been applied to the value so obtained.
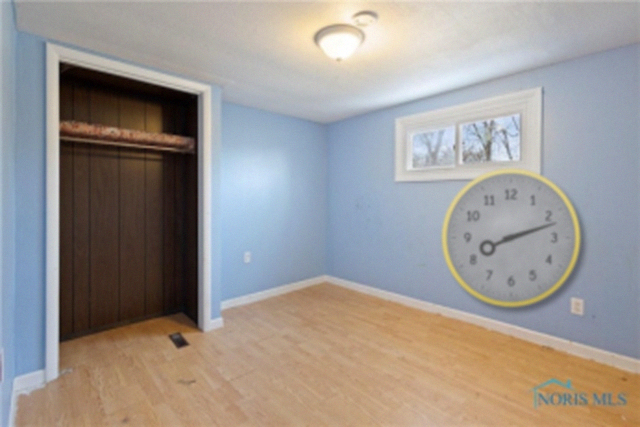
8.12
